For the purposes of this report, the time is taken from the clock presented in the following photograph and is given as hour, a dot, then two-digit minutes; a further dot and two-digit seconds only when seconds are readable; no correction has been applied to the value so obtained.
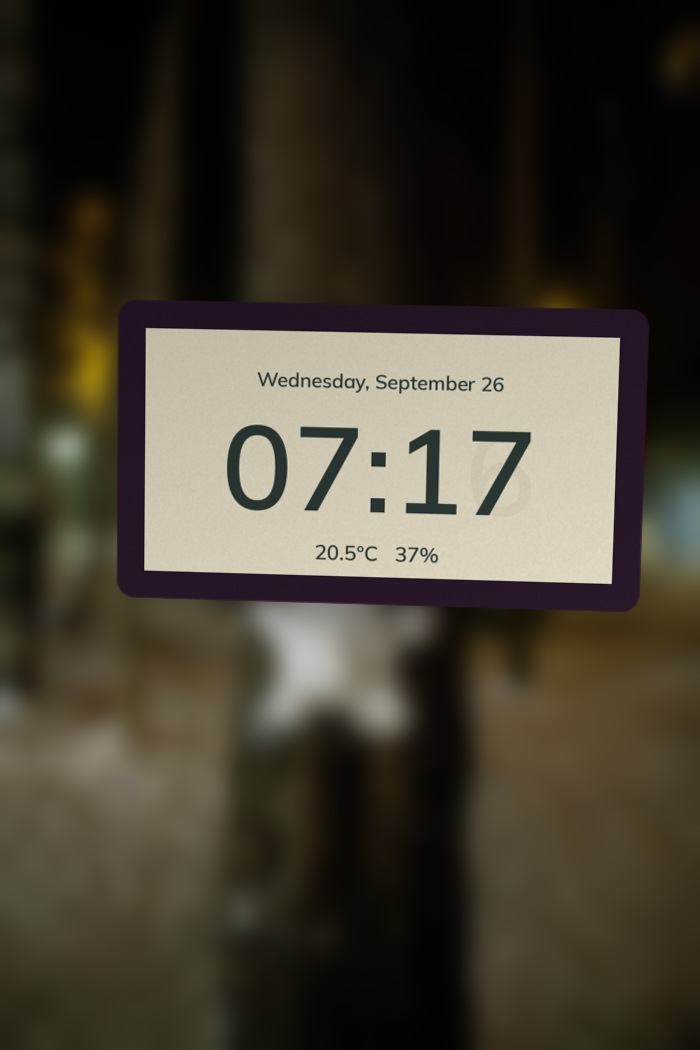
7.17
